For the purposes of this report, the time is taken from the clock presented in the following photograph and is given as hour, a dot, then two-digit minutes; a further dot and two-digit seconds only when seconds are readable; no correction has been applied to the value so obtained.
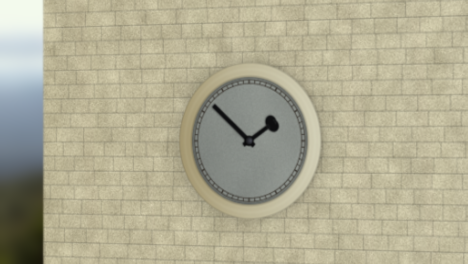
1.52
